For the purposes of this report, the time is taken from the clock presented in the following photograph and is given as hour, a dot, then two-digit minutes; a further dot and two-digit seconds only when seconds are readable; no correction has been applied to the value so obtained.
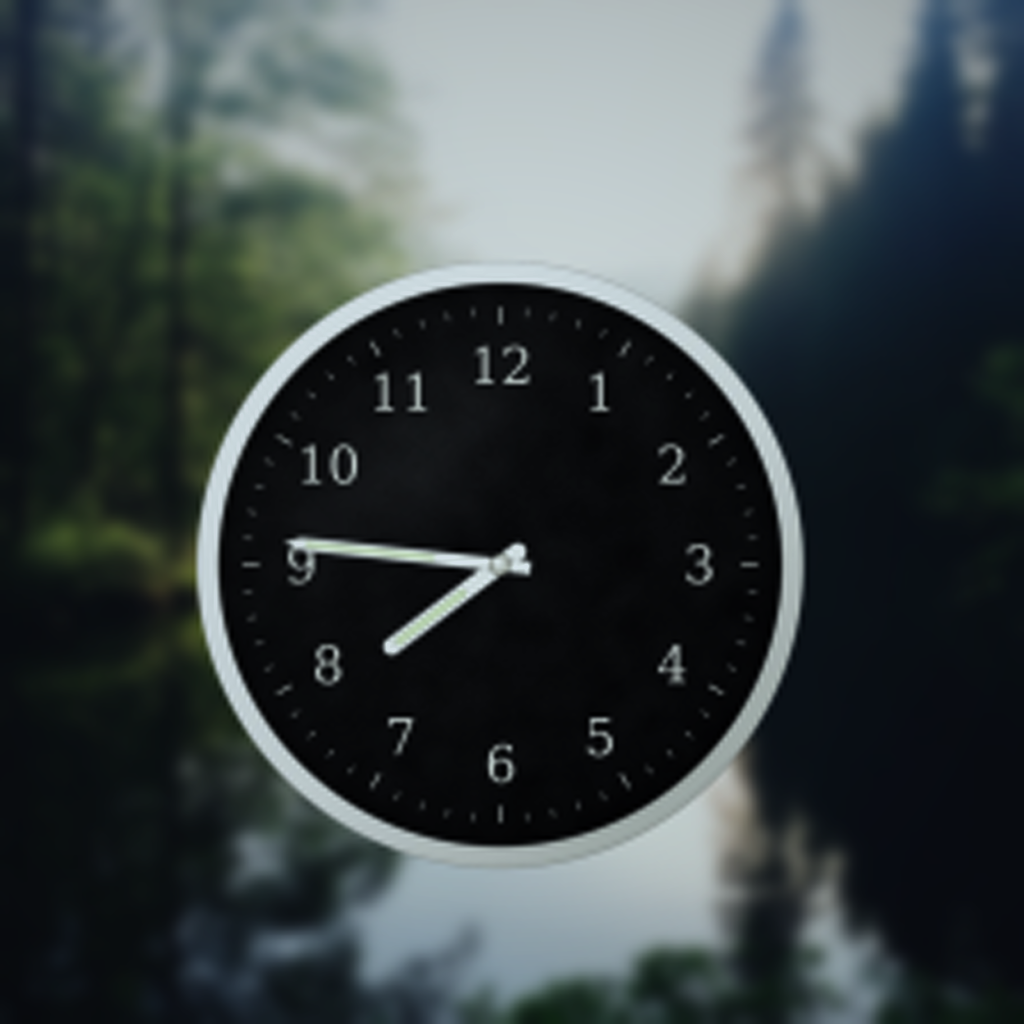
7.46
